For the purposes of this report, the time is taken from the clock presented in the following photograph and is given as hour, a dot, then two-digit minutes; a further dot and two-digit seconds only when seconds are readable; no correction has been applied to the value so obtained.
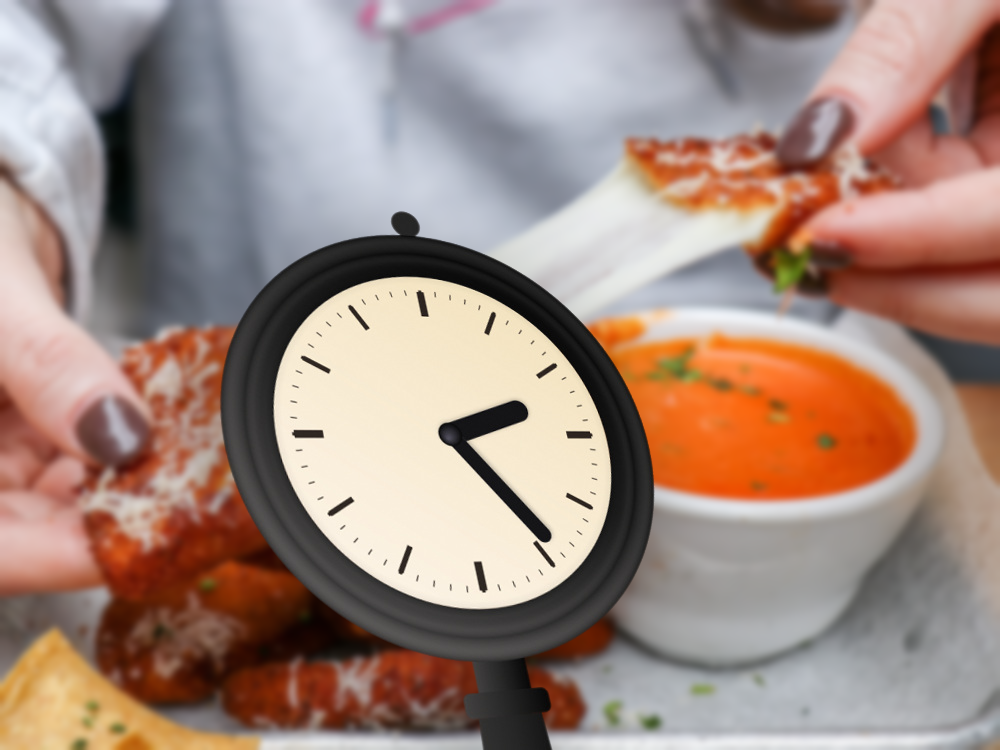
2.24
